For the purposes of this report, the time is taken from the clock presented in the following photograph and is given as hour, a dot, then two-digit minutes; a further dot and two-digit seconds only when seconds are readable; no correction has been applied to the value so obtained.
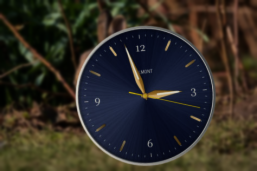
2.57.18
